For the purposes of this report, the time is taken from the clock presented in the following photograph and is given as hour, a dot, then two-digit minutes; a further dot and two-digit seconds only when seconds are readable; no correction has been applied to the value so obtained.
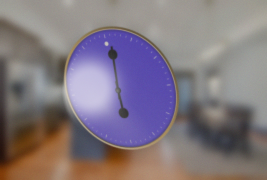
6.01
